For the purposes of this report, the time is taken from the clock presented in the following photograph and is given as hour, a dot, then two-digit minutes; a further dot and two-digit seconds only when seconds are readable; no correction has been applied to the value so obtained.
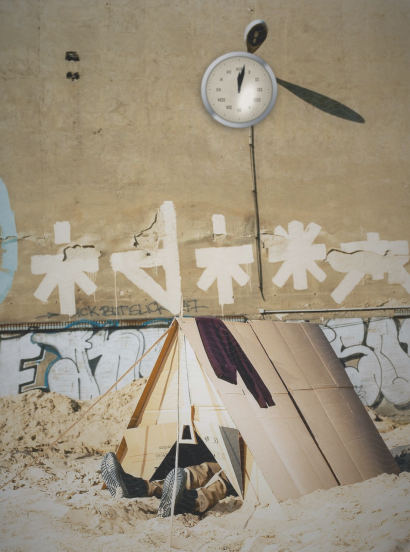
12.02
